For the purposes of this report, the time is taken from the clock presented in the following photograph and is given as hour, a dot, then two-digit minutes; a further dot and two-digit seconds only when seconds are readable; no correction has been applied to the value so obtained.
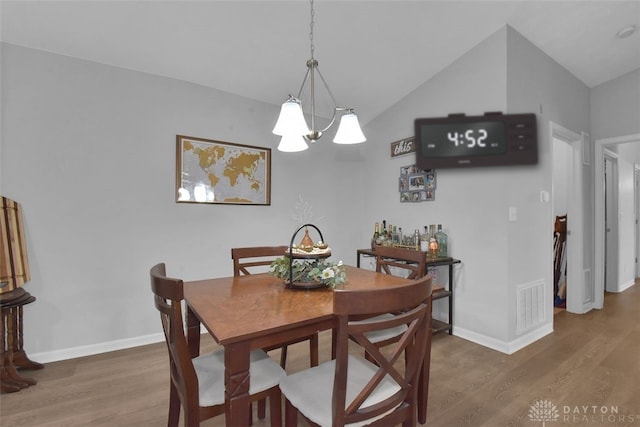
4.52
